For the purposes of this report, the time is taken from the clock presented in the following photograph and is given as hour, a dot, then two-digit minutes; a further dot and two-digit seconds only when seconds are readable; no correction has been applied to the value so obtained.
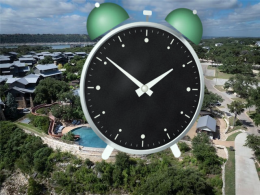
1.51
